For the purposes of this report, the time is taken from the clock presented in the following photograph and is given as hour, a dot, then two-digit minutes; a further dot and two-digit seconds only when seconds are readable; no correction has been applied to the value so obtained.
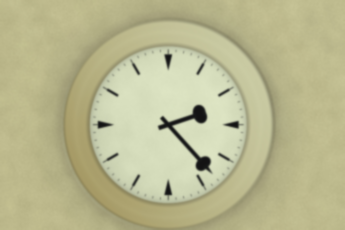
2.23
